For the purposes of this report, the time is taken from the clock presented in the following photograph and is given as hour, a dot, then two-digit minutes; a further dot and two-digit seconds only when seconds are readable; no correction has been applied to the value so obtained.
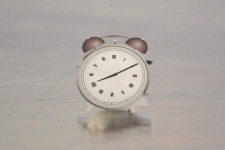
8.10
